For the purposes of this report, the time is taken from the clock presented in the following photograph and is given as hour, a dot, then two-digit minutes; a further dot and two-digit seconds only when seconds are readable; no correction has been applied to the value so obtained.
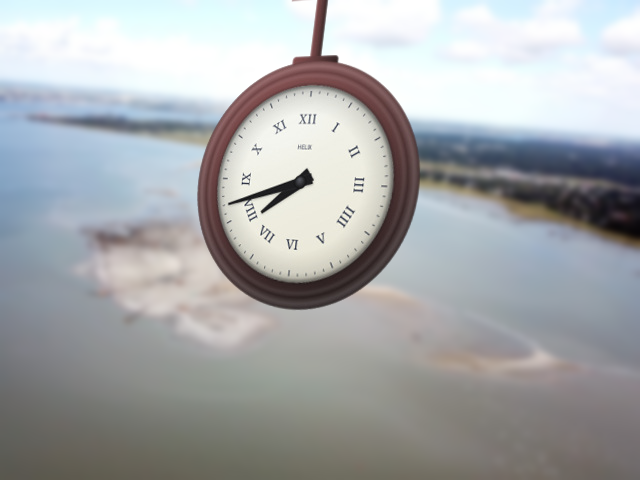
7.42
